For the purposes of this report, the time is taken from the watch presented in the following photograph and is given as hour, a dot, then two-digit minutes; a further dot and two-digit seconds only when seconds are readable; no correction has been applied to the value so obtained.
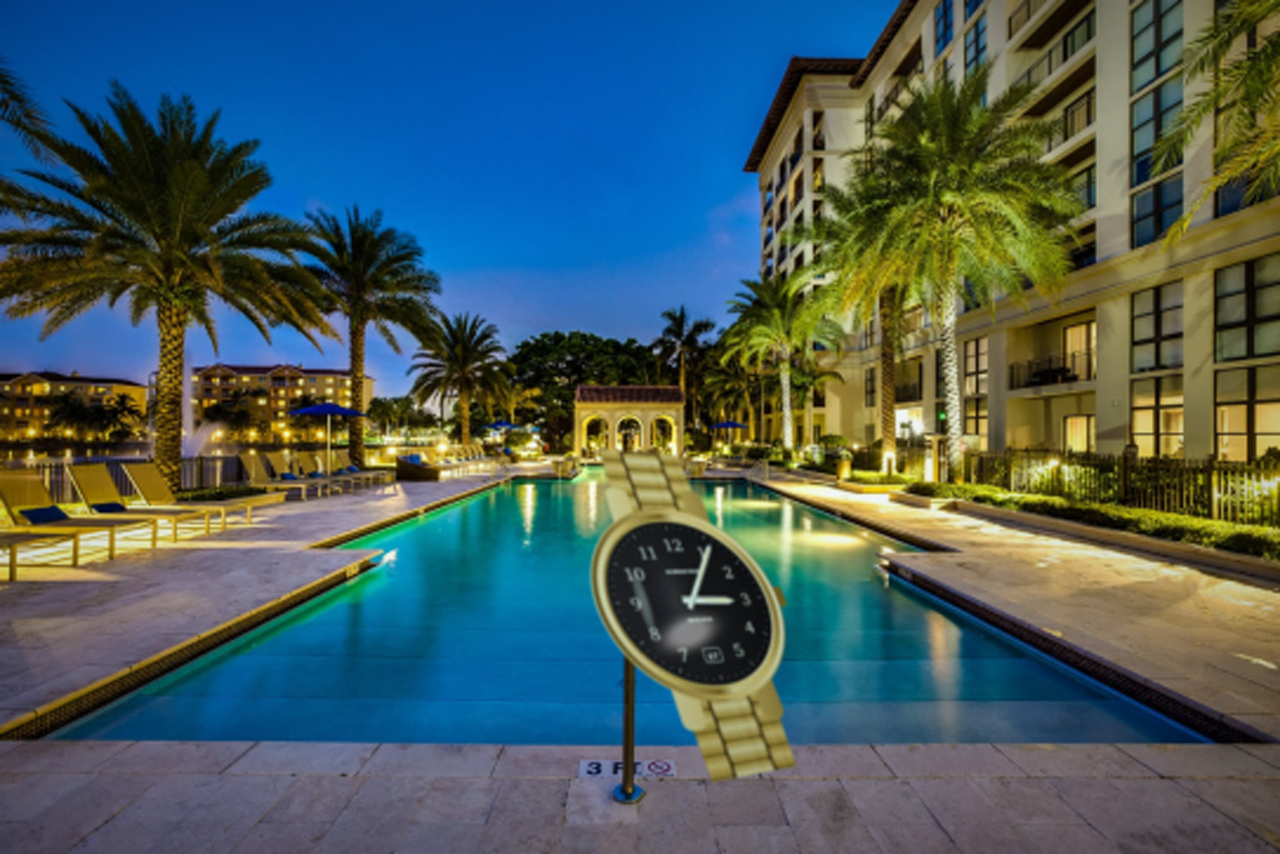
3.06
